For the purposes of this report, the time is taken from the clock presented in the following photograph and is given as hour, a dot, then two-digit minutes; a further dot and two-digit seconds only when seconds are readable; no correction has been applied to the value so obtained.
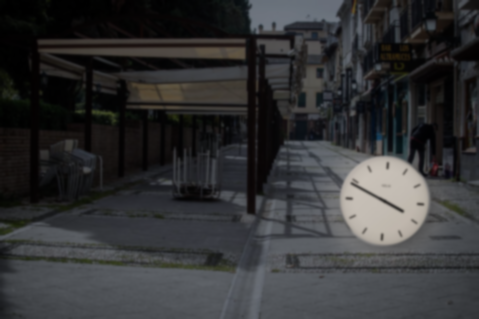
3.49
